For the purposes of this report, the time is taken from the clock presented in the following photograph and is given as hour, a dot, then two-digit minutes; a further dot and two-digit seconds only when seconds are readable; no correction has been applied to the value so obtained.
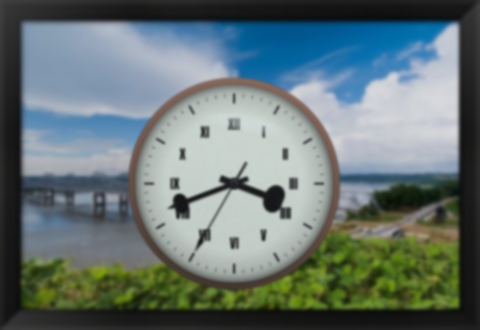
3.41.35
